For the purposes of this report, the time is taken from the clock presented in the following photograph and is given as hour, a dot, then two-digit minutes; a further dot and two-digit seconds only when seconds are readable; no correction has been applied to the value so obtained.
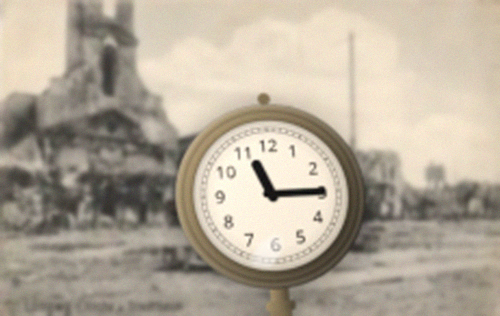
11.15
